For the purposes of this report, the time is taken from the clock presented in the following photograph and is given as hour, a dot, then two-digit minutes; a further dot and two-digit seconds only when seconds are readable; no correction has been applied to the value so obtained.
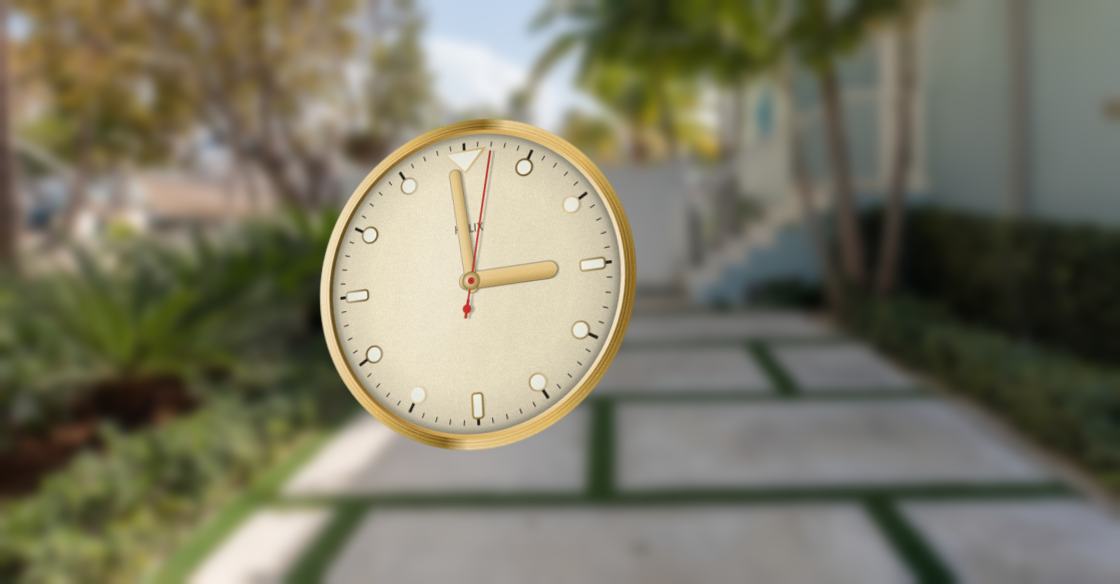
2.59.02
